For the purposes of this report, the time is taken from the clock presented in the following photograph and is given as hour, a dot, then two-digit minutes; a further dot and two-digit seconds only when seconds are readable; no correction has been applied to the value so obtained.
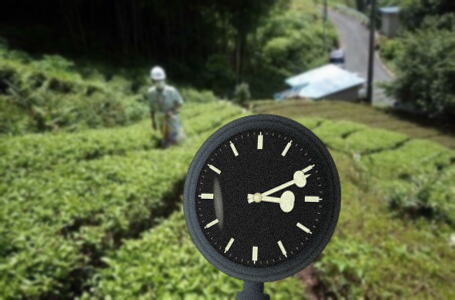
3.11
